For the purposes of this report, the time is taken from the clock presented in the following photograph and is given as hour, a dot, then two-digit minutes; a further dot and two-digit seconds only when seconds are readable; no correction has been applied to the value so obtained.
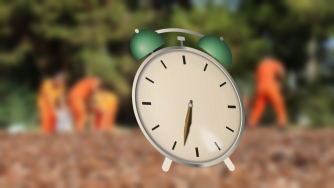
6.33
